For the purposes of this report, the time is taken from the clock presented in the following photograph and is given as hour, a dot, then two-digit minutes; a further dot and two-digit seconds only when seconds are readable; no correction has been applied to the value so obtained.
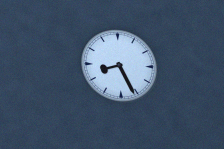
8.26
